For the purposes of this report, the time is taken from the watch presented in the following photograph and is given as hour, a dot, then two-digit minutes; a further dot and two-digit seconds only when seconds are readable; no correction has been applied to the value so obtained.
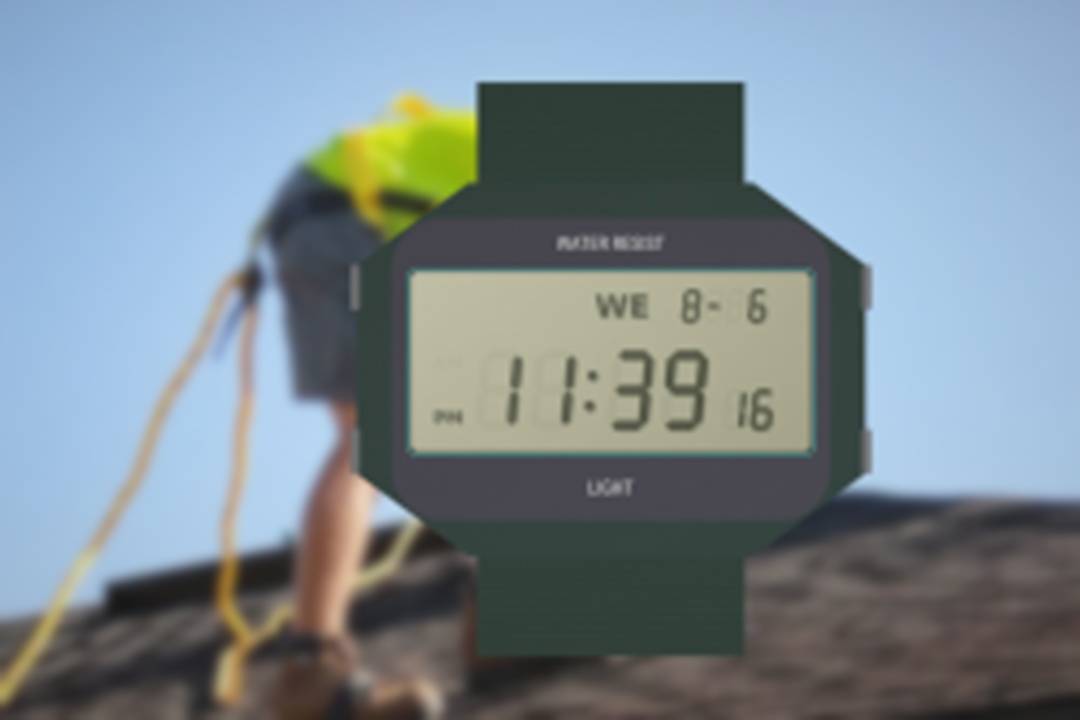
11.39.16
